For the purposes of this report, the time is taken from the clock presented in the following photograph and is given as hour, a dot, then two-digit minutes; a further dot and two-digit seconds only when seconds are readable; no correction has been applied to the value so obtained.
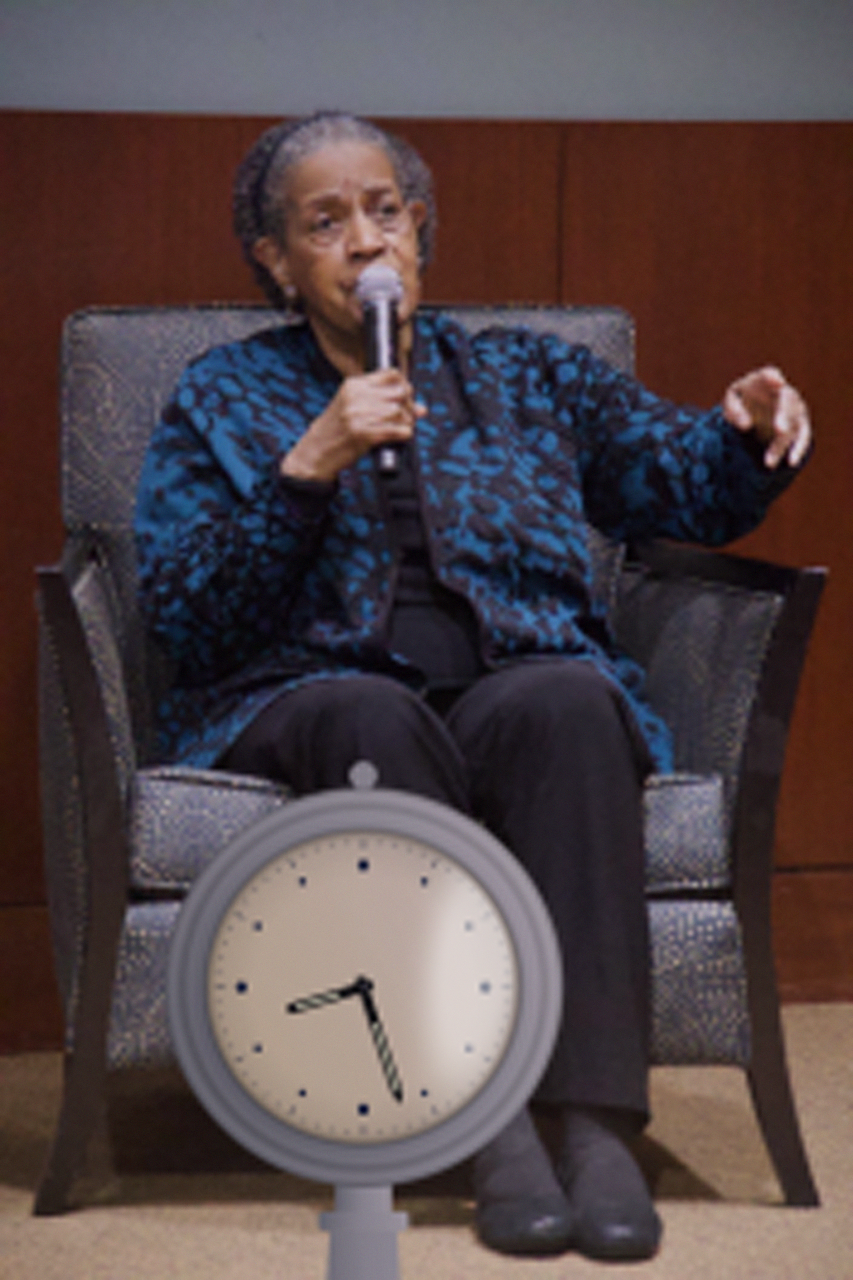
8.27
